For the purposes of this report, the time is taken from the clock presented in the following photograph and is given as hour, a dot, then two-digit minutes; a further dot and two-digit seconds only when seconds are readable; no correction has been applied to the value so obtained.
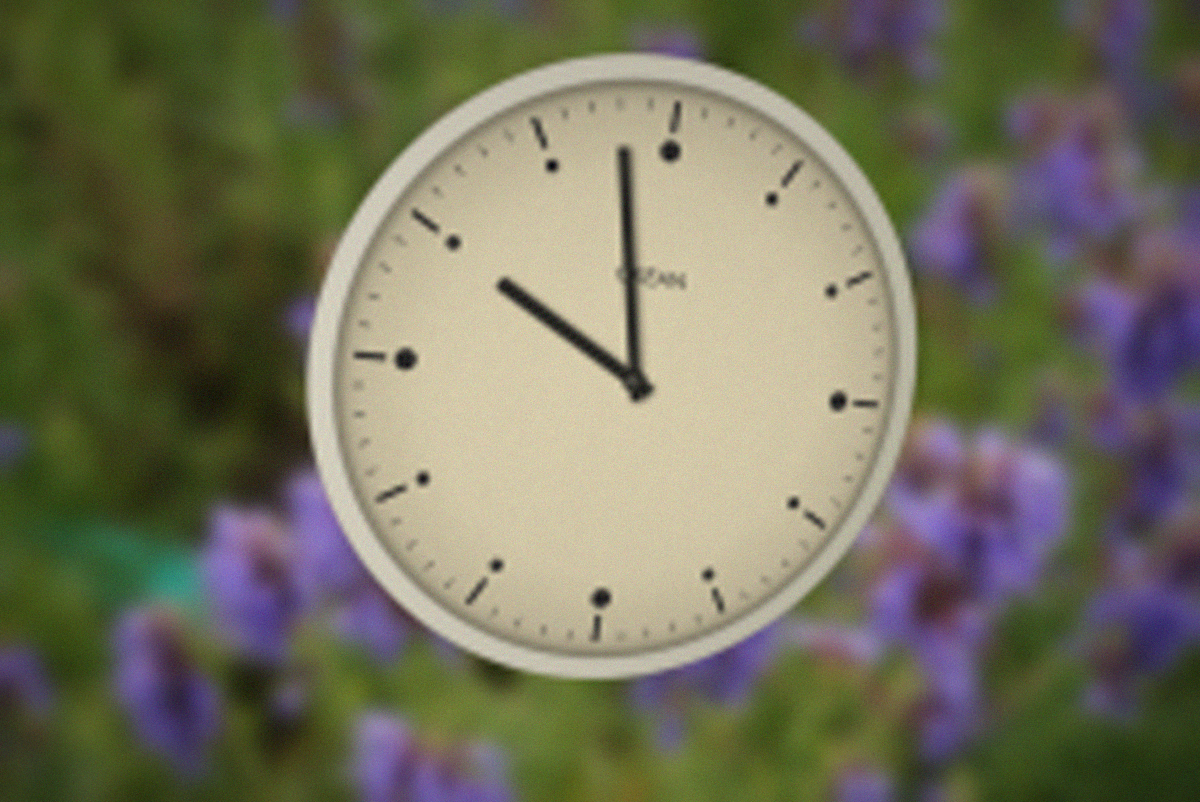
9.58
